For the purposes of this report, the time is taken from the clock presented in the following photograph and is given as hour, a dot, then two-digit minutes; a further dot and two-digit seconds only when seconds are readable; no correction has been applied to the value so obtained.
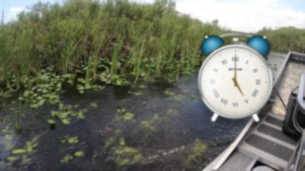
5.00
